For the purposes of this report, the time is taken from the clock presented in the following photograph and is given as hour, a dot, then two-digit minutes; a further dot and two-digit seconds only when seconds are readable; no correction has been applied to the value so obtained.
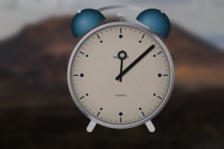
12.08
